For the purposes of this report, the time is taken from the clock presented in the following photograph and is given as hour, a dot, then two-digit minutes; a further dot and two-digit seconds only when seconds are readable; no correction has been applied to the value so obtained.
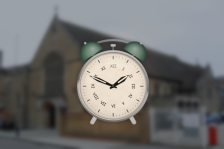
1.49
